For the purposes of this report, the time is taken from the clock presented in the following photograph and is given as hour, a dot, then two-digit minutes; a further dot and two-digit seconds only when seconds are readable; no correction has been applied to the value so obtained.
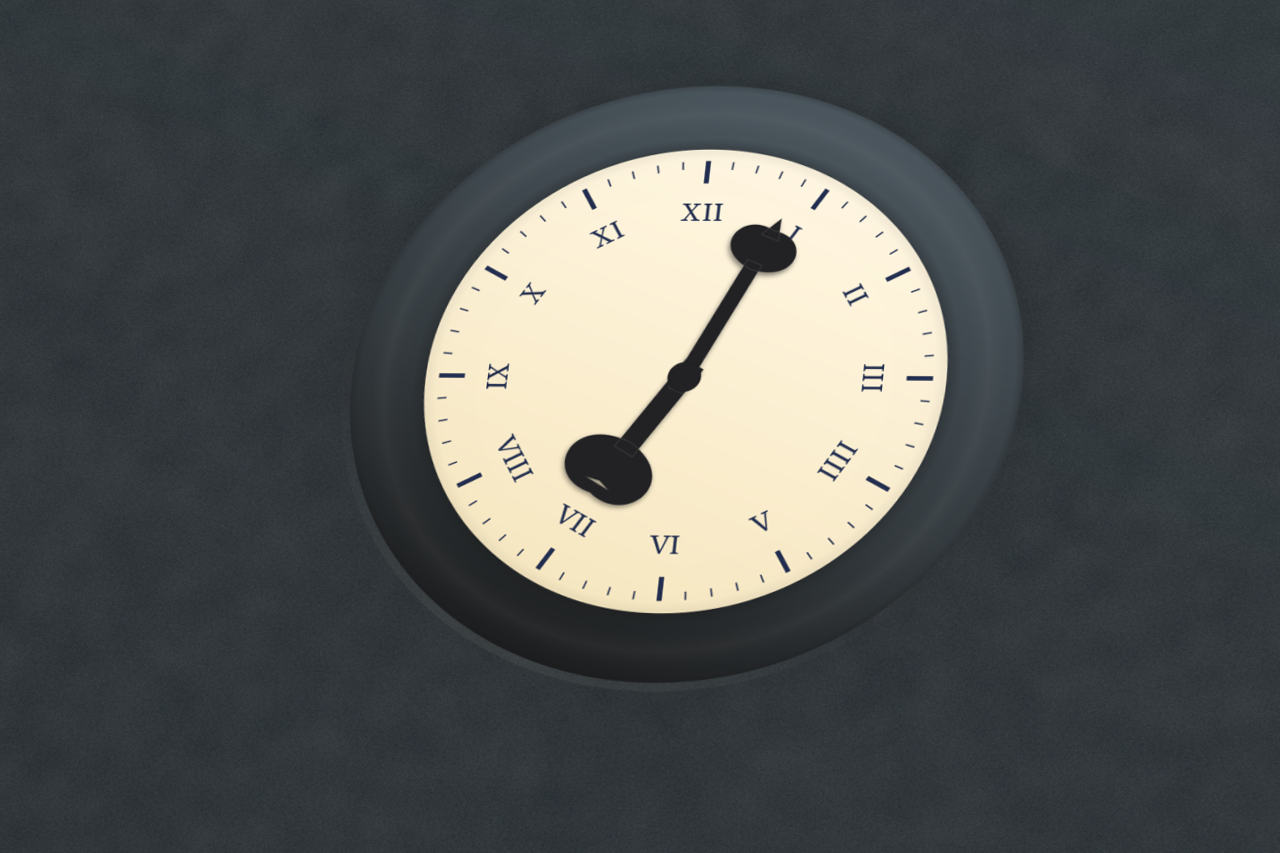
7.04
